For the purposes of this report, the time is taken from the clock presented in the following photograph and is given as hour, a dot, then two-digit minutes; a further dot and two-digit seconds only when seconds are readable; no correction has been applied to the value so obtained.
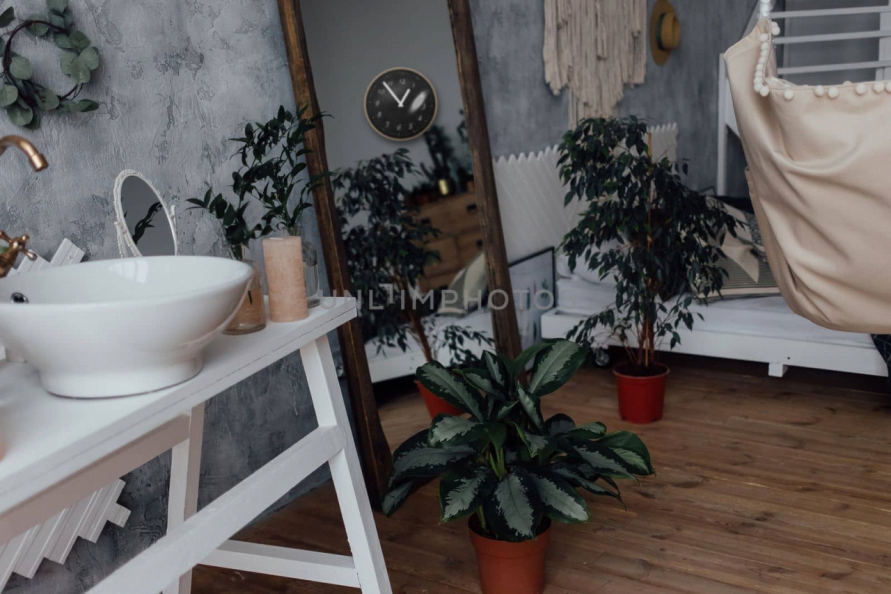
12.53
